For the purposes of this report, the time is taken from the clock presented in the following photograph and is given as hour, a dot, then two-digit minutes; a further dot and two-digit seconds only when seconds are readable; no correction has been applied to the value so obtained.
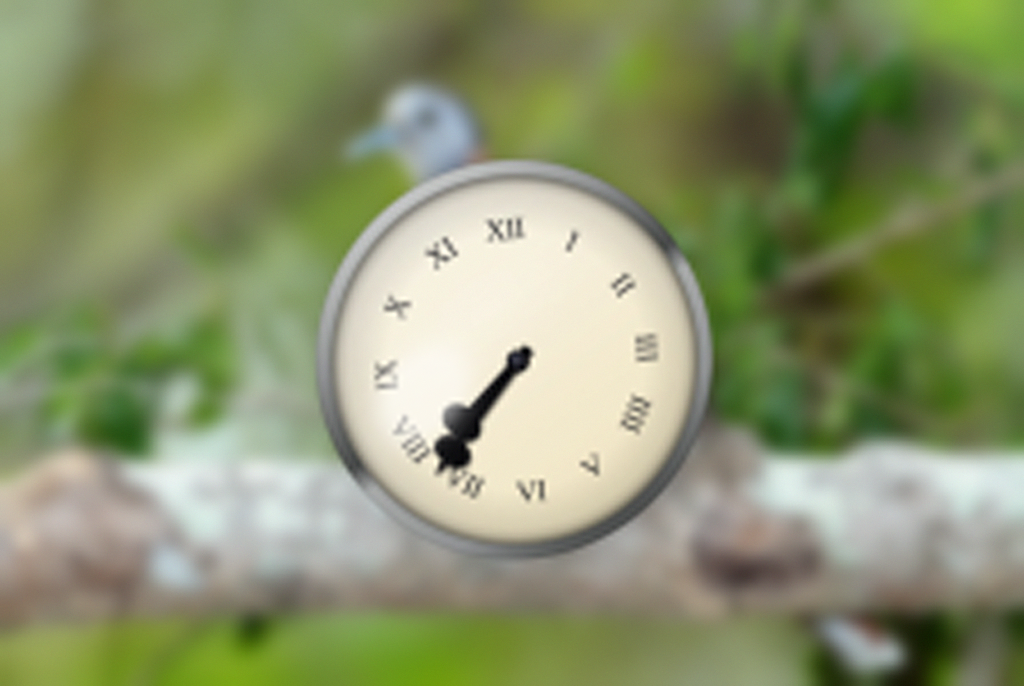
7.37
